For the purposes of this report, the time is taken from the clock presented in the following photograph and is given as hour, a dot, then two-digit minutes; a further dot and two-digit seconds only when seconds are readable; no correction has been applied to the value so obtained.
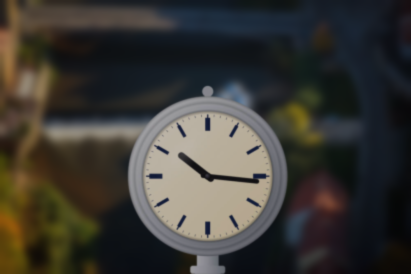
10.16
